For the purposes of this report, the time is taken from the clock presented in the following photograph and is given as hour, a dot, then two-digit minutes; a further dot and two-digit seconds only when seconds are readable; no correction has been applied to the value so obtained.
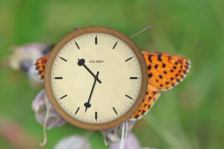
10.33
